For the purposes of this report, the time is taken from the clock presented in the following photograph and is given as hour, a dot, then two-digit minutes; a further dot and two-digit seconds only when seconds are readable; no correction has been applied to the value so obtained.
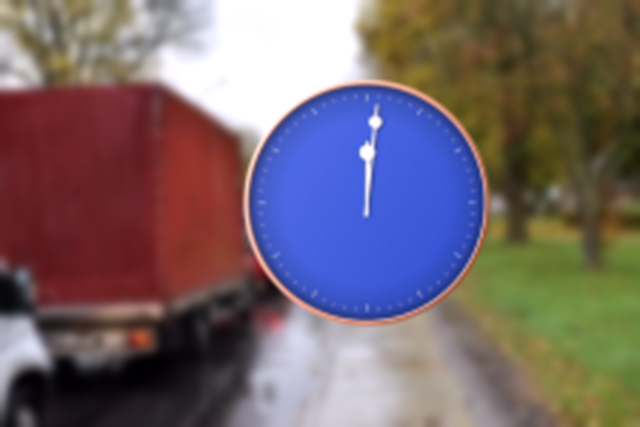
12.01
